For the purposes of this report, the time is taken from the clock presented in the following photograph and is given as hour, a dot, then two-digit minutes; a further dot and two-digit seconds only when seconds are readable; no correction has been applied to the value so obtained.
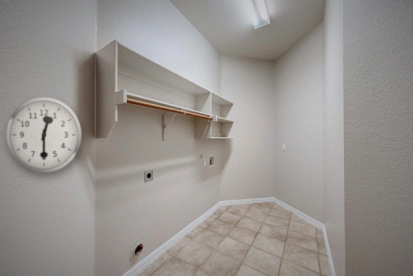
12.30
